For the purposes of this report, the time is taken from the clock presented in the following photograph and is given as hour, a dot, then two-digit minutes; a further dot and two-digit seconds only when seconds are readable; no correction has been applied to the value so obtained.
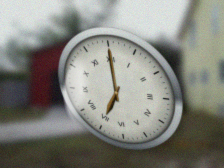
7.00
